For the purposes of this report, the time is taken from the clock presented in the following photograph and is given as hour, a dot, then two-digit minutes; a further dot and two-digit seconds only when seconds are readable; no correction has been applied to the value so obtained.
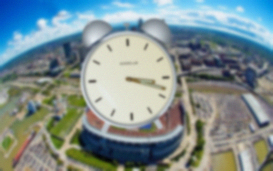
3.18
